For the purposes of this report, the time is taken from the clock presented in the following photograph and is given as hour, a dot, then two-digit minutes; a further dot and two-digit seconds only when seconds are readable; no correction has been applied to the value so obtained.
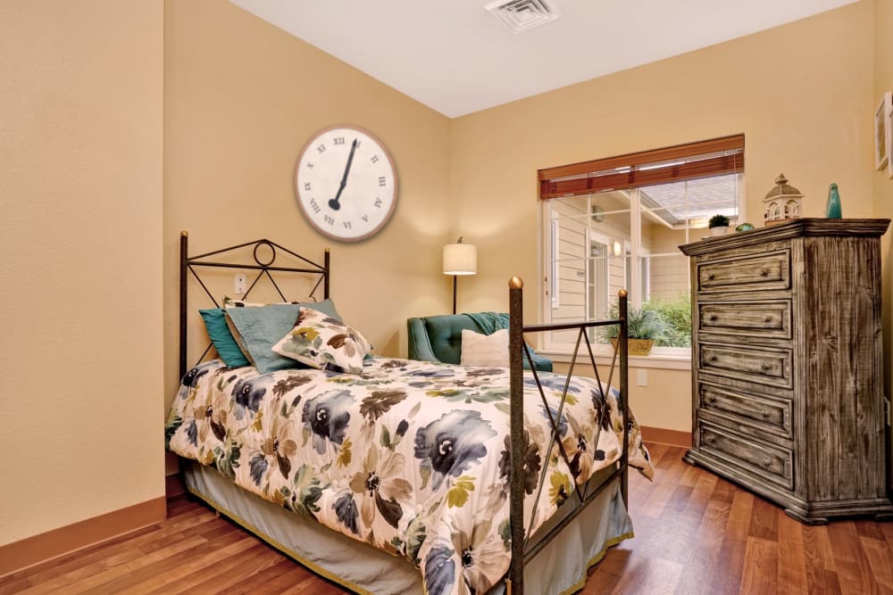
7.04
